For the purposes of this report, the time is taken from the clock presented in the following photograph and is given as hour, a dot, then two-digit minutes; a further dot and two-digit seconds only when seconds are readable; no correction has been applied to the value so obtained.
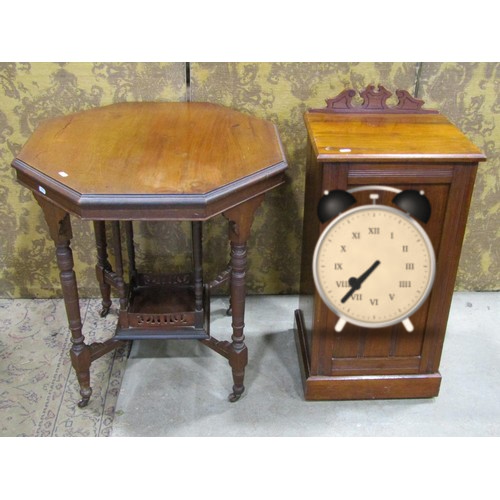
7.37
